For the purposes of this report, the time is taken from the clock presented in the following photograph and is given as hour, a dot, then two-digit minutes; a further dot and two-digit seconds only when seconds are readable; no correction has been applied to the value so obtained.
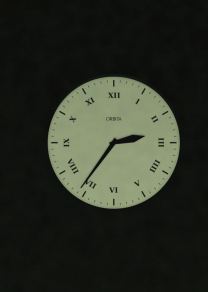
2.36
